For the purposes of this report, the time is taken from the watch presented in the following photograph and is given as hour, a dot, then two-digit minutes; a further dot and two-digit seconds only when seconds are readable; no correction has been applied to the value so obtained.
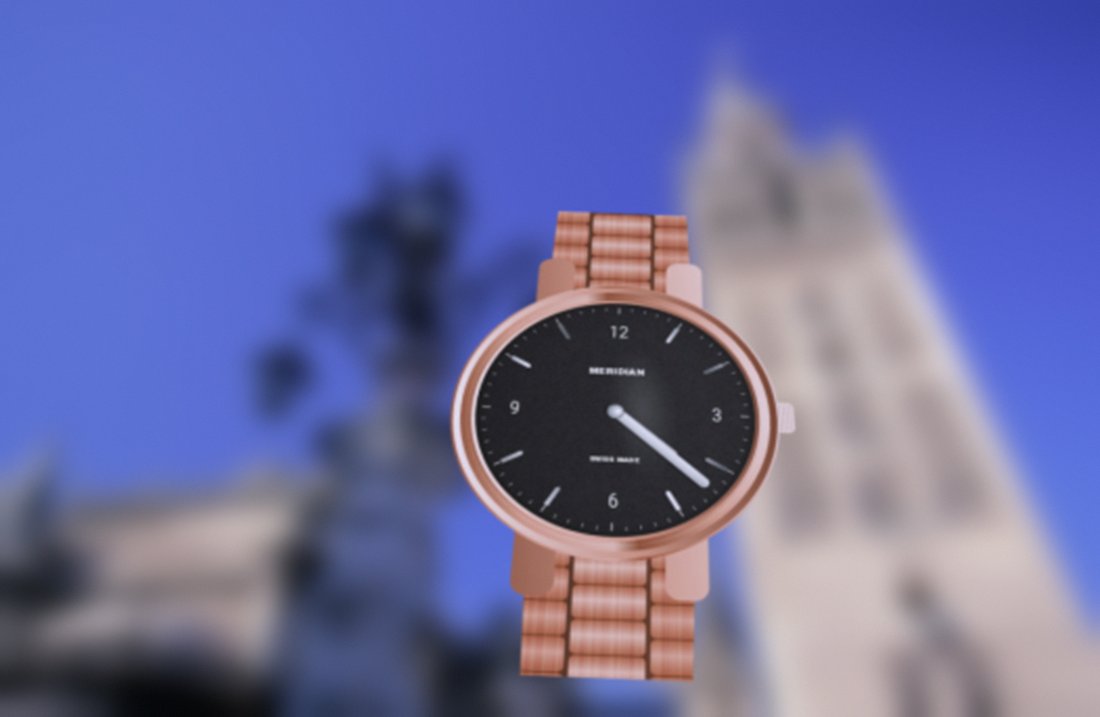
4.22
